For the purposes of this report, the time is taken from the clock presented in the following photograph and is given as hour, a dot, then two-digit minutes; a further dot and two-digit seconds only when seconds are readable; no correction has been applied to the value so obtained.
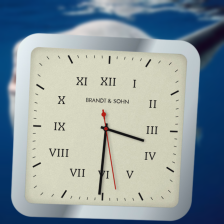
3.30.28
